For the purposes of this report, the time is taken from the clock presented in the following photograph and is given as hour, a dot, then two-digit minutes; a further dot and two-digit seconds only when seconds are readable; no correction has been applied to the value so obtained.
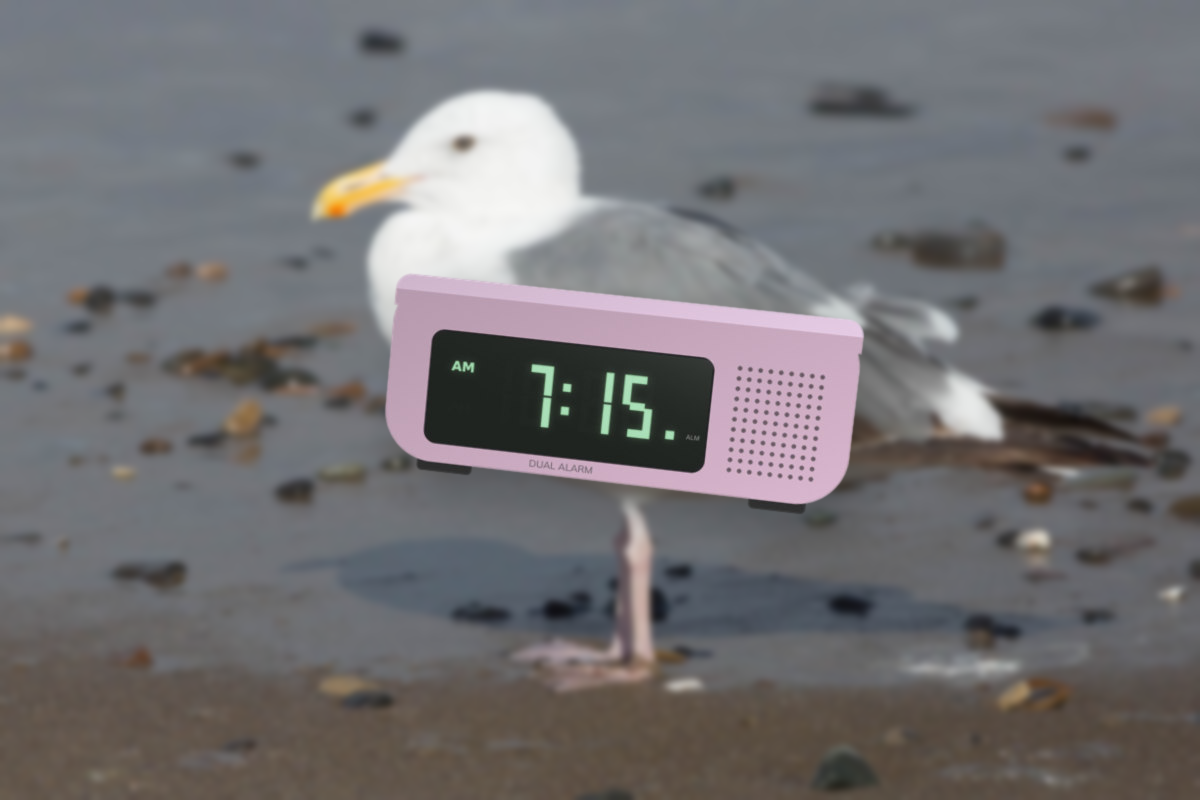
7.15
